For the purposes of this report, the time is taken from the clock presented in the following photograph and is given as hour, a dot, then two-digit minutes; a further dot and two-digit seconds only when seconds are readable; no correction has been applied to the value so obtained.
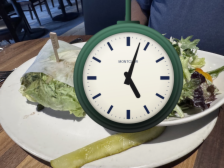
5.03
